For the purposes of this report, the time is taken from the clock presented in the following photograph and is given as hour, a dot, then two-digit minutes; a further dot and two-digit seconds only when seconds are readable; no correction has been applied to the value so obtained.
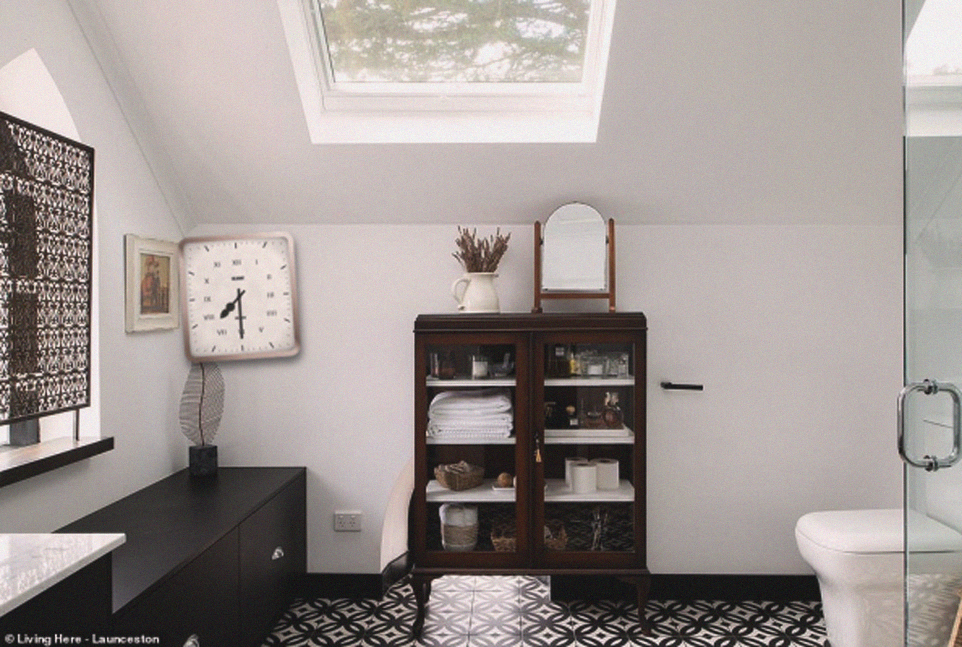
7.30
